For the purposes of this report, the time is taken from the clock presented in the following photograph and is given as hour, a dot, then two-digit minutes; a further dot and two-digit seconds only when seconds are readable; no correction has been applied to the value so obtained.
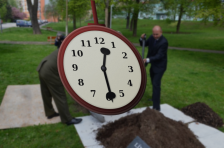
12.29
